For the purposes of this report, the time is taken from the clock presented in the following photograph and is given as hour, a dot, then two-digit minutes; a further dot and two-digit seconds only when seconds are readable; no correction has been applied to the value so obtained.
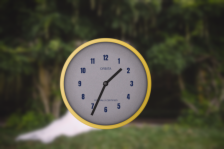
1.34
